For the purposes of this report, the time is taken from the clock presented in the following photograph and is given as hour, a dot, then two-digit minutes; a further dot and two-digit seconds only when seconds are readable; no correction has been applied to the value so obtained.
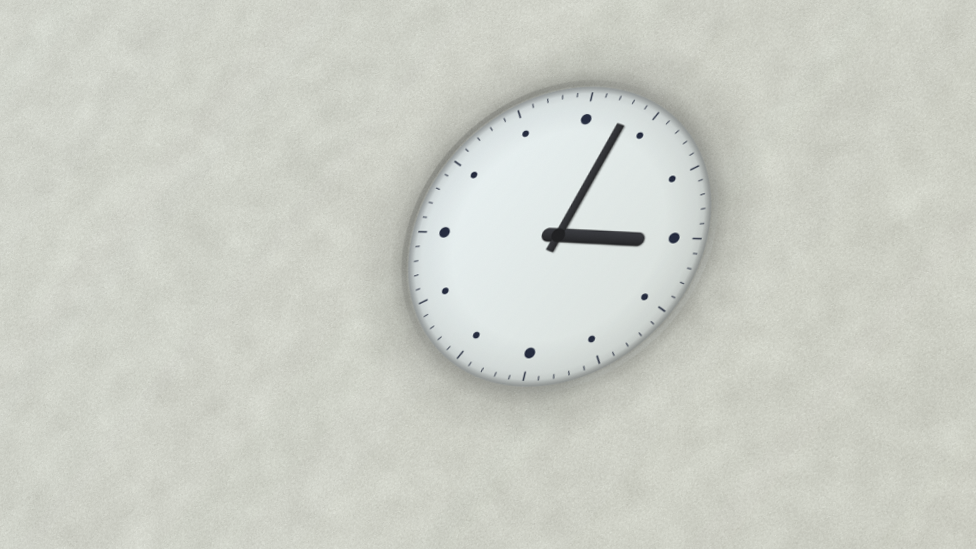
3.03
